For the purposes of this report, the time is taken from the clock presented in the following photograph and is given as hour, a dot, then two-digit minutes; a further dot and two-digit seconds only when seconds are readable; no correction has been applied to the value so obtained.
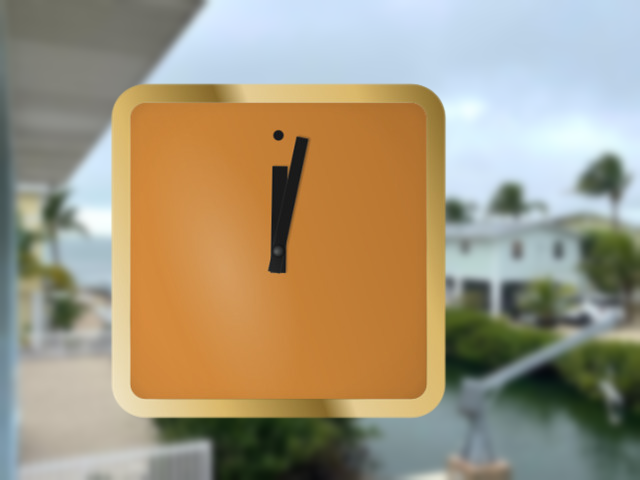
12.02
